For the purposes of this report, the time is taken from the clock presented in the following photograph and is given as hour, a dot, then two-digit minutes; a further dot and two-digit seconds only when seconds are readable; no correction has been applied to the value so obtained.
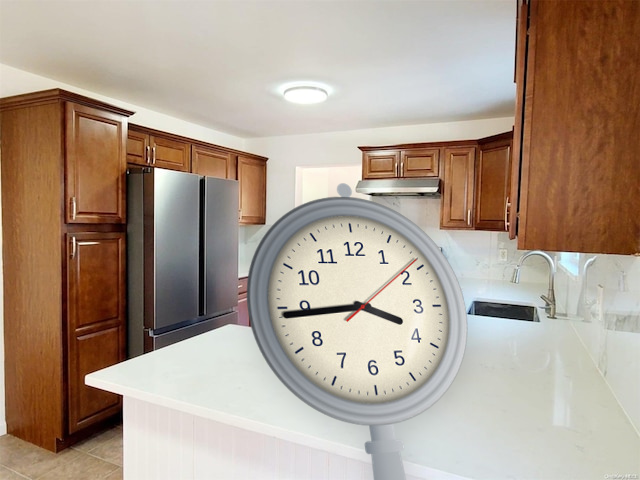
3.44.09
